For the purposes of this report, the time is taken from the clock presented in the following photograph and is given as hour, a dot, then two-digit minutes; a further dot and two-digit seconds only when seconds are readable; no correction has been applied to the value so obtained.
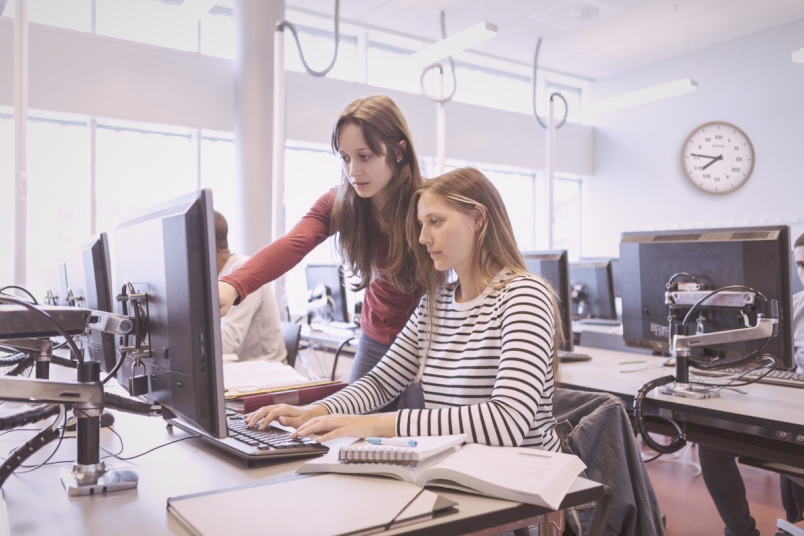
7.46
